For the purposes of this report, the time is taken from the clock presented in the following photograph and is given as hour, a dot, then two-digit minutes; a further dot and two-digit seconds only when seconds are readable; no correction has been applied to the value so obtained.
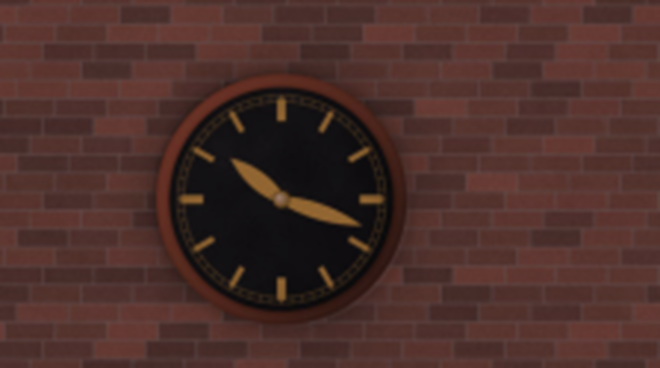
10.18
